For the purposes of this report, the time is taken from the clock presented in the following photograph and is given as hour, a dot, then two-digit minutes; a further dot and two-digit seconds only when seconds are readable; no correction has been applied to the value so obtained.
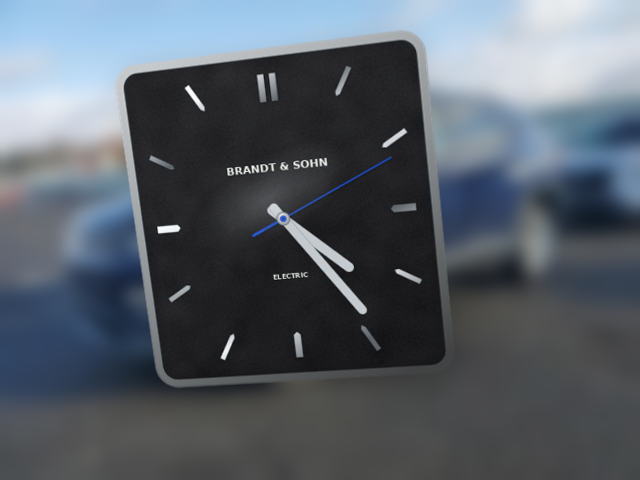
4.24.11
